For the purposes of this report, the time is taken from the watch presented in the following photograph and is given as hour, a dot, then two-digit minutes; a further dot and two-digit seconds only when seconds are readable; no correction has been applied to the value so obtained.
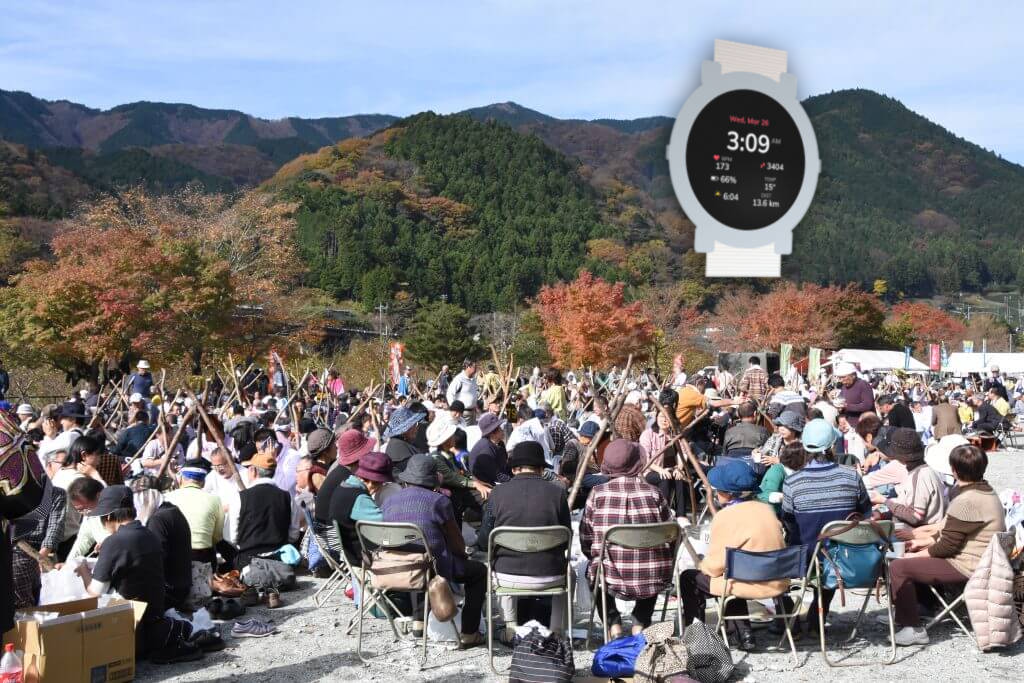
3.09
